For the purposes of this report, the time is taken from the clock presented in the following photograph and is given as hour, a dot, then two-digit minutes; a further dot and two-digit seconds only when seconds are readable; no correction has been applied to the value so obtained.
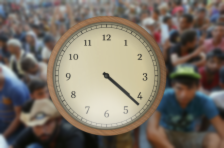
4.22
